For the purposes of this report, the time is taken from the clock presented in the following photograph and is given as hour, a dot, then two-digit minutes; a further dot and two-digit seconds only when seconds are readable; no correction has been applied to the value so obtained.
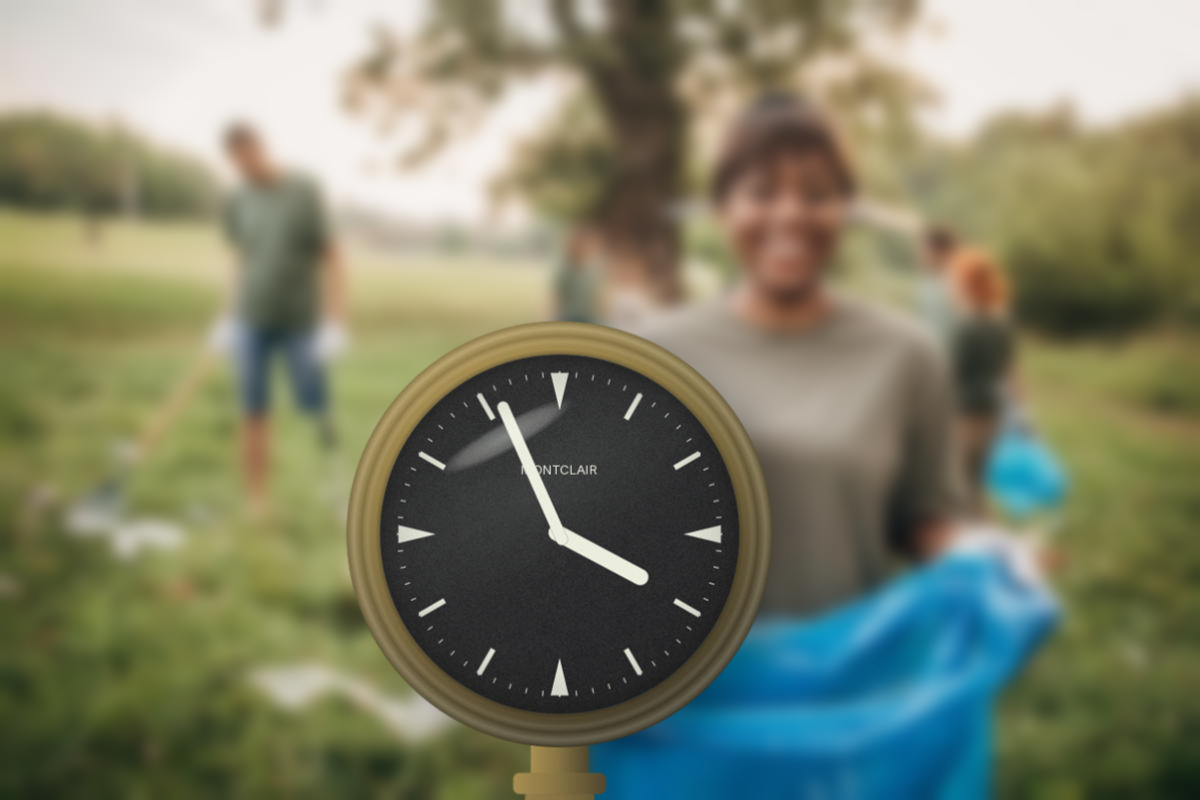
3.56
